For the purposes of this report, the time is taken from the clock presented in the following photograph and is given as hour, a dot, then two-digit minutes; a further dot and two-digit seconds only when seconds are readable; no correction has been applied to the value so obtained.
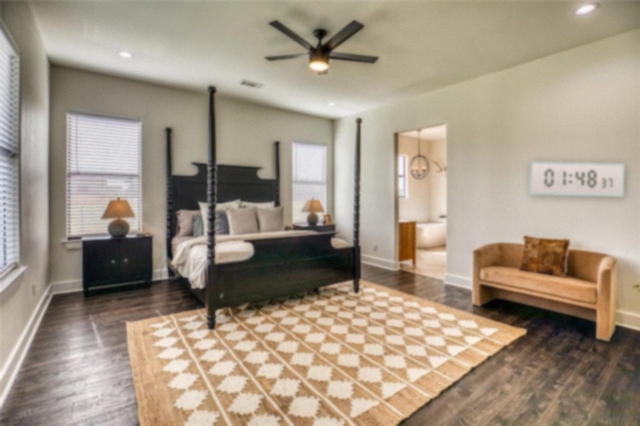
1.48
